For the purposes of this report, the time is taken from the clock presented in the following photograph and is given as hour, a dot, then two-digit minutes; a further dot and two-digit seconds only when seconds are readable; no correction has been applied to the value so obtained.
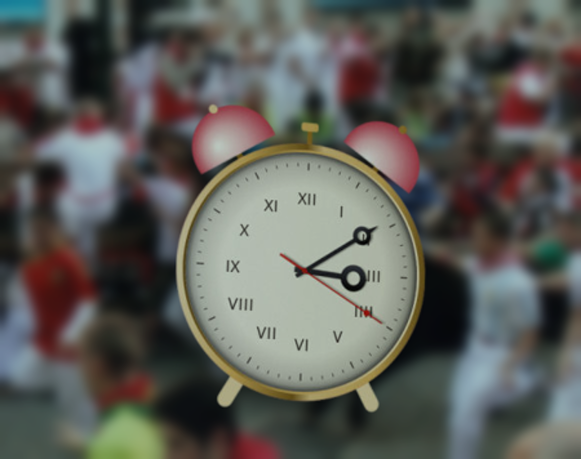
3.09.20
